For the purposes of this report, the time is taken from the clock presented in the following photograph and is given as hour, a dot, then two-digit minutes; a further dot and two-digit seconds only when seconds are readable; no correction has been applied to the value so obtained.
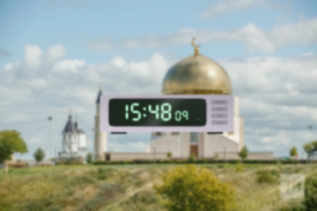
15.48
